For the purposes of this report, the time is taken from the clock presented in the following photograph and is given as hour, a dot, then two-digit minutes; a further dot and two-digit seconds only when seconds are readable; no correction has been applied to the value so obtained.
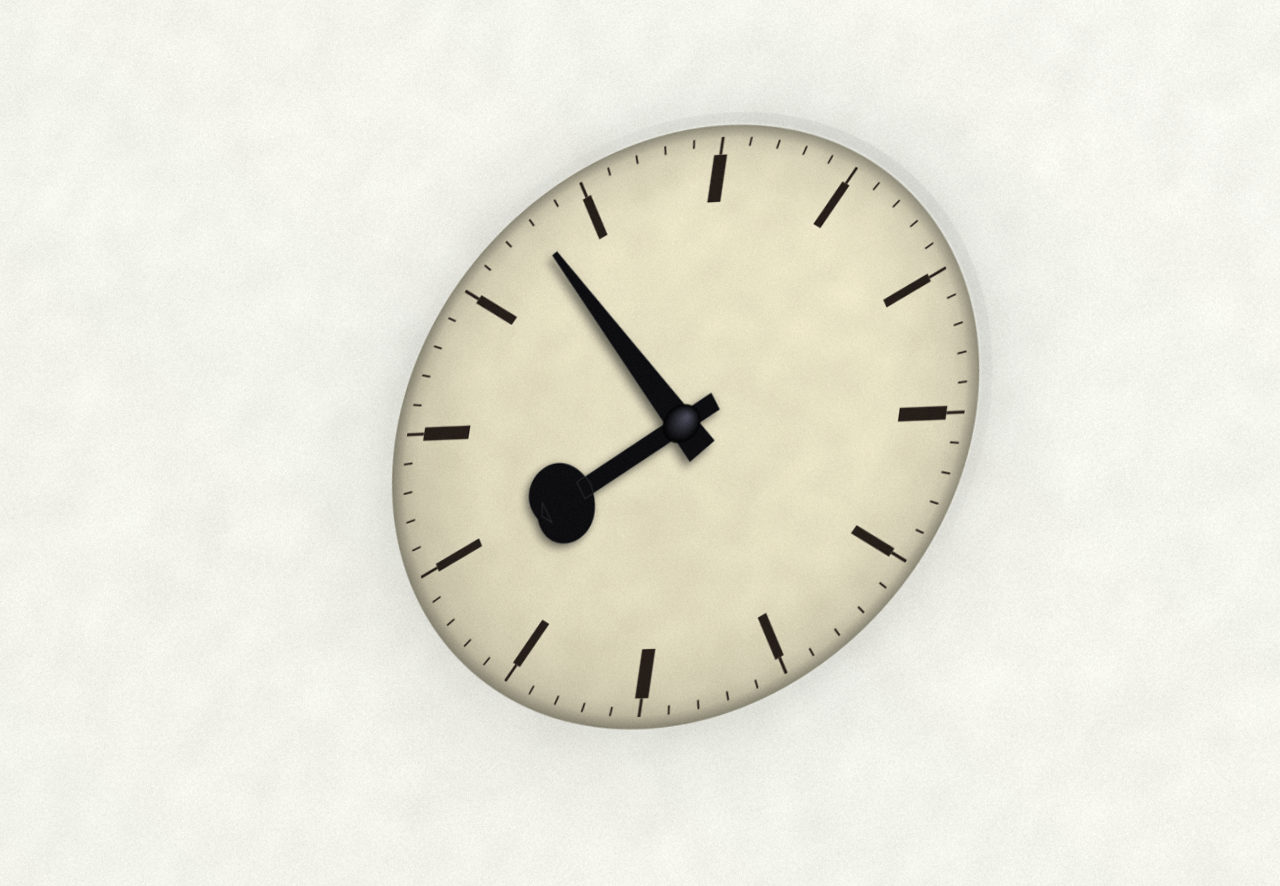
7.53
